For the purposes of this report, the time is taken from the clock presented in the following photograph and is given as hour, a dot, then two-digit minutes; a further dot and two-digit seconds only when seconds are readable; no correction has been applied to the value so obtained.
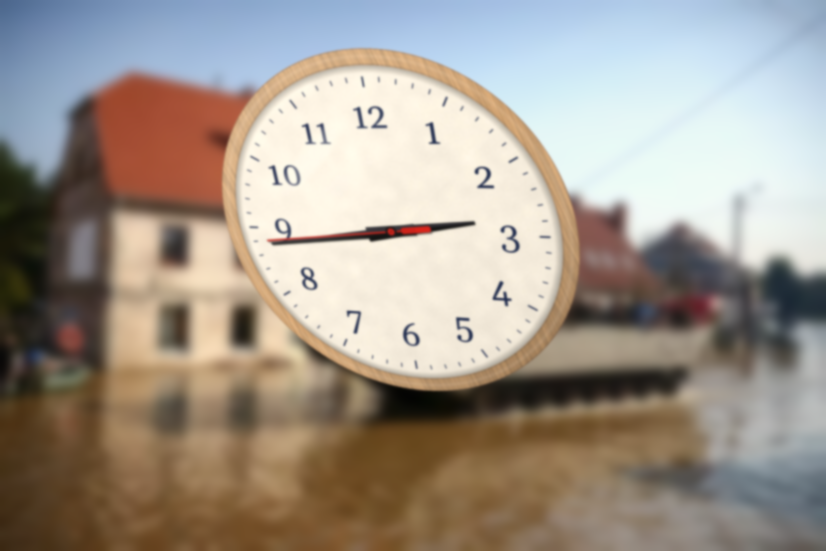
2.43.44
